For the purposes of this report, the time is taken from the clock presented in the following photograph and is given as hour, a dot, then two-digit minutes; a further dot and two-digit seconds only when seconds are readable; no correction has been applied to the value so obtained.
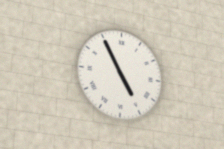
4.55
